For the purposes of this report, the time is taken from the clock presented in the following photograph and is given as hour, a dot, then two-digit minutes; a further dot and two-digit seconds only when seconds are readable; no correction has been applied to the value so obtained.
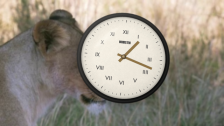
1.18
